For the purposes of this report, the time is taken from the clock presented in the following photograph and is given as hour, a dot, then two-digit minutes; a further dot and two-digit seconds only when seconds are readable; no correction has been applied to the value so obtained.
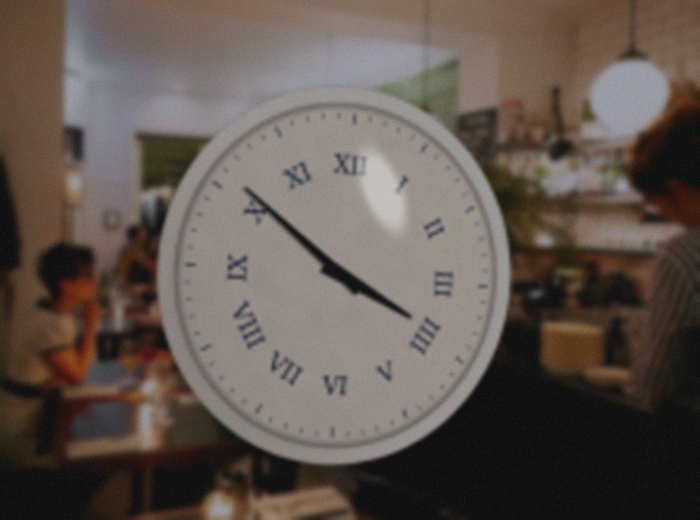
3.51
